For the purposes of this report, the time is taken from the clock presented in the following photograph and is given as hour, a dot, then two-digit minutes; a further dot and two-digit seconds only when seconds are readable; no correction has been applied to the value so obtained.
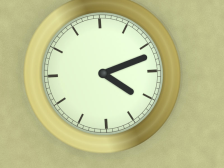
4.12
